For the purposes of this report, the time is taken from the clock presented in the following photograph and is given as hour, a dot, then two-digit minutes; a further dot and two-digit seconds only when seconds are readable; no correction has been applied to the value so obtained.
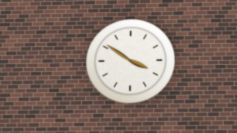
3.51
